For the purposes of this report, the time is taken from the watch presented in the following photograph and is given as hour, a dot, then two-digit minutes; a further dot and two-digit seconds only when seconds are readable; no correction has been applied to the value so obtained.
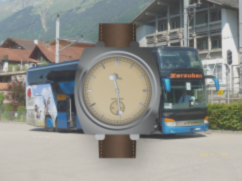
11.29
